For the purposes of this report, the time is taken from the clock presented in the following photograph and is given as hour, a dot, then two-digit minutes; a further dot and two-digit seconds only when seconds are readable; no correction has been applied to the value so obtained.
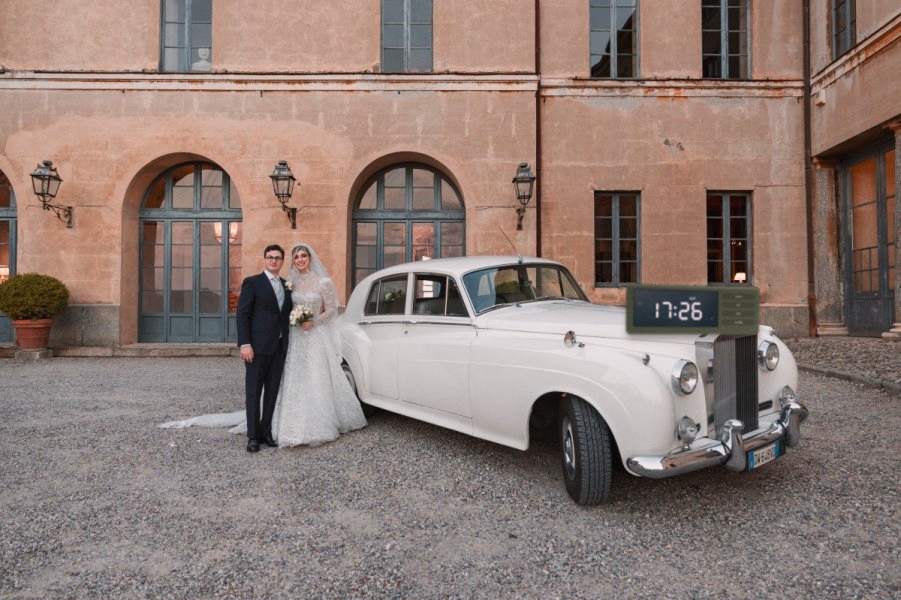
17.26
